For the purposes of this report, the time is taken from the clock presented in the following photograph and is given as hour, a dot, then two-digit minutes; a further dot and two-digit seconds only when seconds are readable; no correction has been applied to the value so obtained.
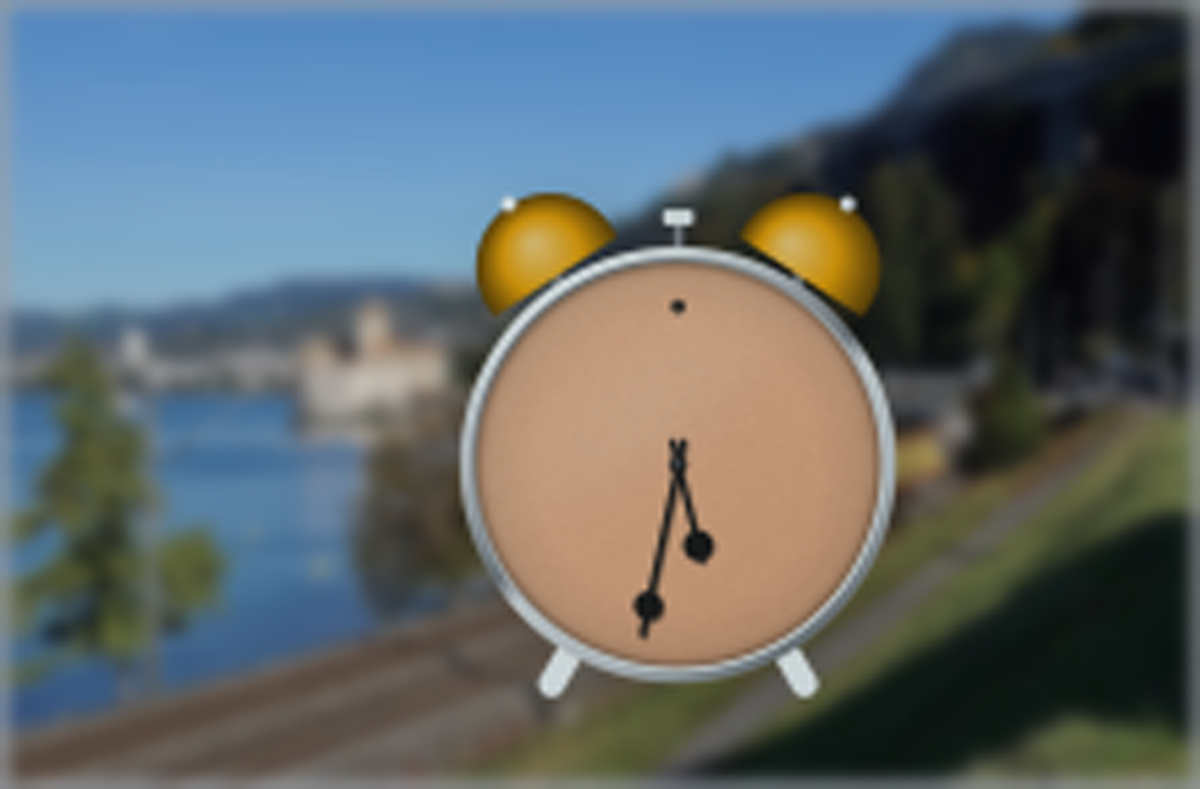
5.32
